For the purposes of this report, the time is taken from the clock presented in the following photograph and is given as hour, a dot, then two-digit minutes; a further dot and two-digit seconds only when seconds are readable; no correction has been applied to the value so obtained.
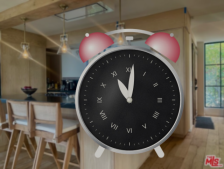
11.01
